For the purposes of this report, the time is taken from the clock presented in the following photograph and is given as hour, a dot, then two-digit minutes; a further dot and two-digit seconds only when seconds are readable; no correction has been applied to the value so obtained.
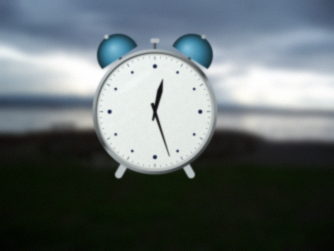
12.27
